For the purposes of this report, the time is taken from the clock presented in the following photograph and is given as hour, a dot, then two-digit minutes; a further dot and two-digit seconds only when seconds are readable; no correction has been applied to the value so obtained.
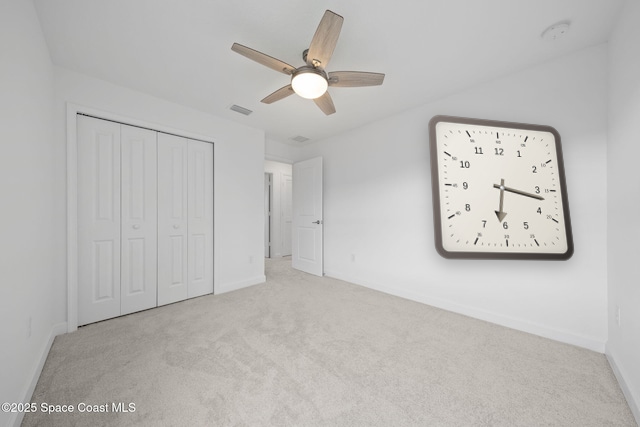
6.17
